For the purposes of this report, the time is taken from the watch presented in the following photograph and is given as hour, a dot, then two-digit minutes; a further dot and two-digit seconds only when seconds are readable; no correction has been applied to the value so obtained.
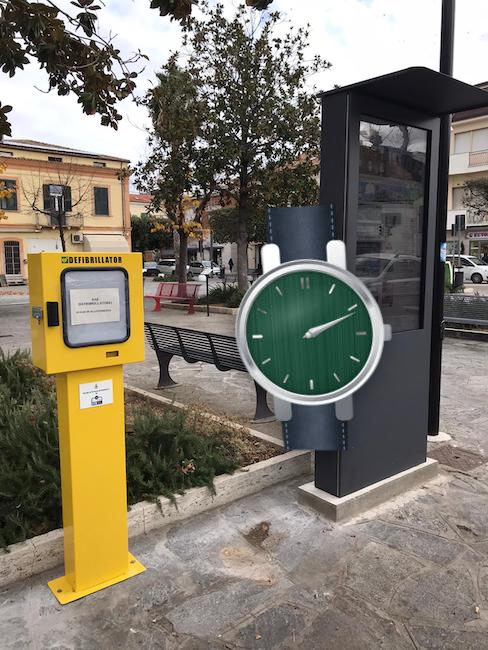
2.11
